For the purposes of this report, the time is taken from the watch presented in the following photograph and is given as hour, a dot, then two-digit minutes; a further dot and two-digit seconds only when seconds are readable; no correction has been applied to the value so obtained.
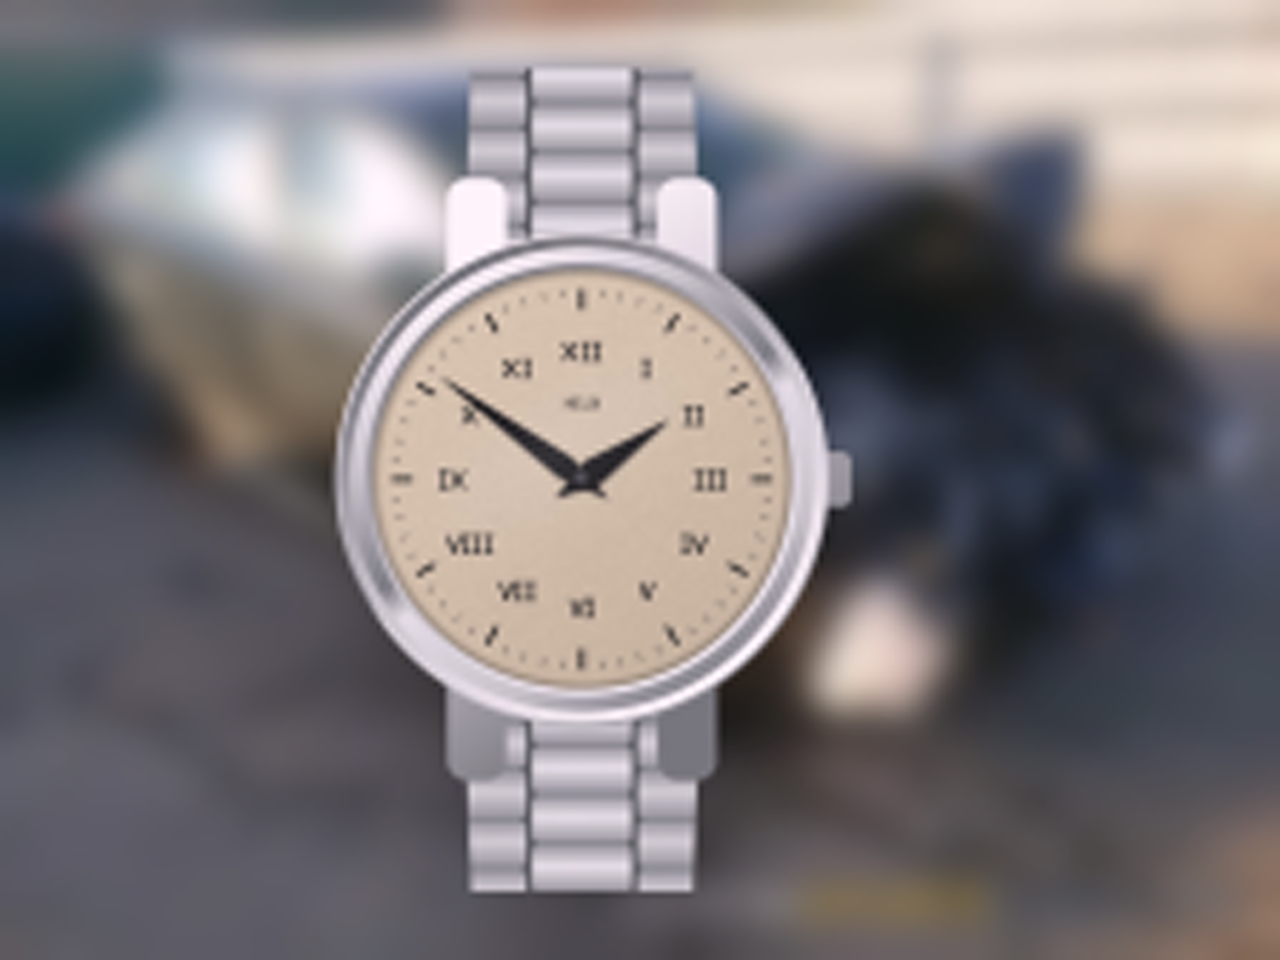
1.51
